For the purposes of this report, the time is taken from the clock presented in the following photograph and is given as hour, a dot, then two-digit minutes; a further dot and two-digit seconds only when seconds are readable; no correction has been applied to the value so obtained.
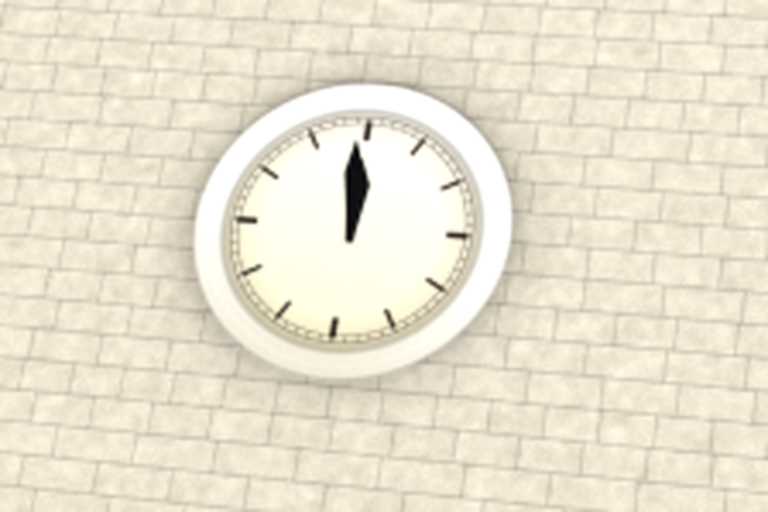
11.59
